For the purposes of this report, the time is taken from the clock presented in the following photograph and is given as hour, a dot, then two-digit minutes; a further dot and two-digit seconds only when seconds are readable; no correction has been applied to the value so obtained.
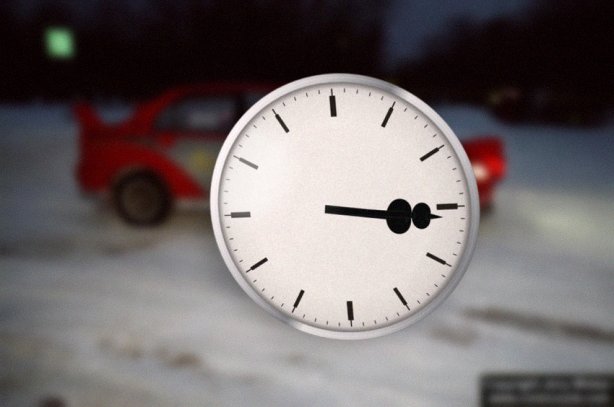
3.16
